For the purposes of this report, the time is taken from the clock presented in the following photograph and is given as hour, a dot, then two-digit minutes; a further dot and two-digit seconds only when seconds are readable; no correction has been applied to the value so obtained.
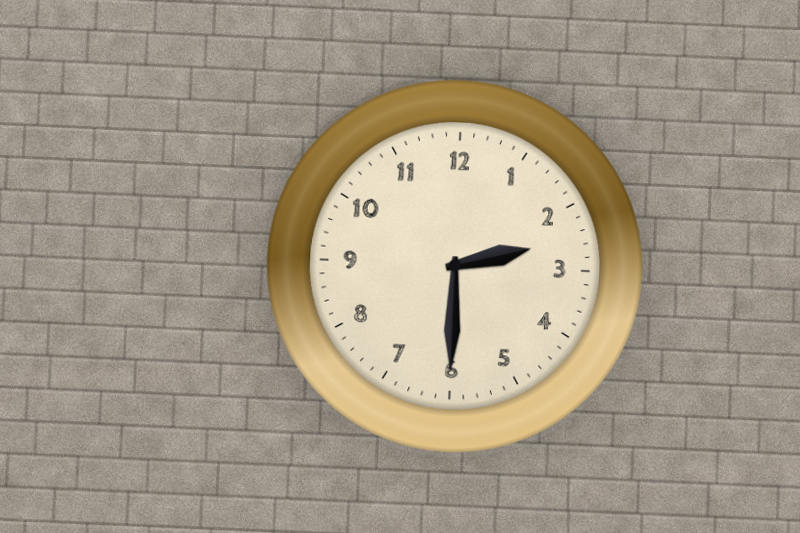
2.30
